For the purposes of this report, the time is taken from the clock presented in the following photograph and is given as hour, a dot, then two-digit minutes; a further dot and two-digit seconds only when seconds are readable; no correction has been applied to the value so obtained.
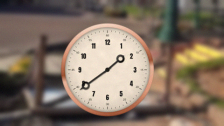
1.39
